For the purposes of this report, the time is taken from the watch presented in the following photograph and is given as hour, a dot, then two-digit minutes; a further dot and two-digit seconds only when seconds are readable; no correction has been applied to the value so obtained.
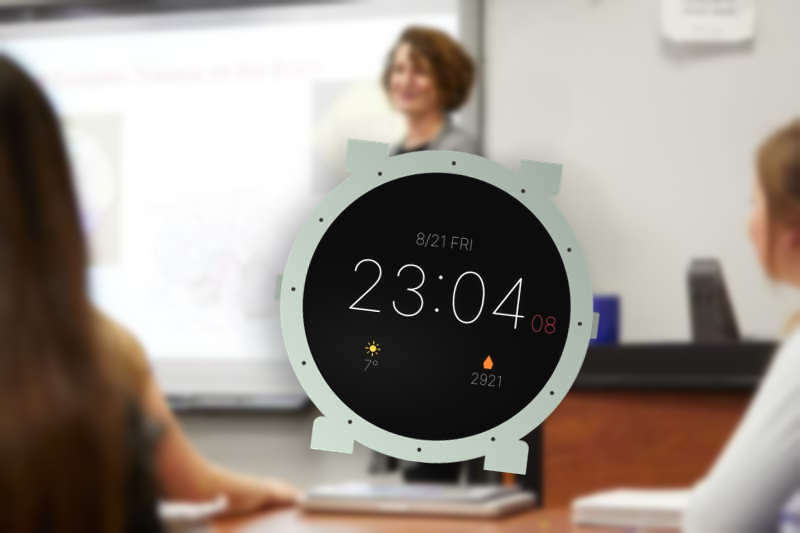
23.04.08
